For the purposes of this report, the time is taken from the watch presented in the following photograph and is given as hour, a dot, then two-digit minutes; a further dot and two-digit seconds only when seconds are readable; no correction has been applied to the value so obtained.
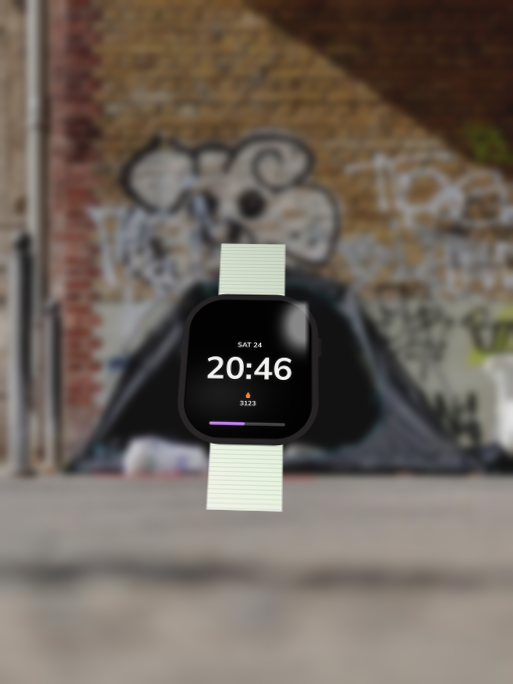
20.46
